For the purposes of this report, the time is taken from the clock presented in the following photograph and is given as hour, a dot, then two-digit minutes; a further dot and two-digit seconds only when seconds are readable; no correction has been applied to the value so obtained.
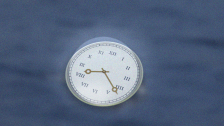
8.22
